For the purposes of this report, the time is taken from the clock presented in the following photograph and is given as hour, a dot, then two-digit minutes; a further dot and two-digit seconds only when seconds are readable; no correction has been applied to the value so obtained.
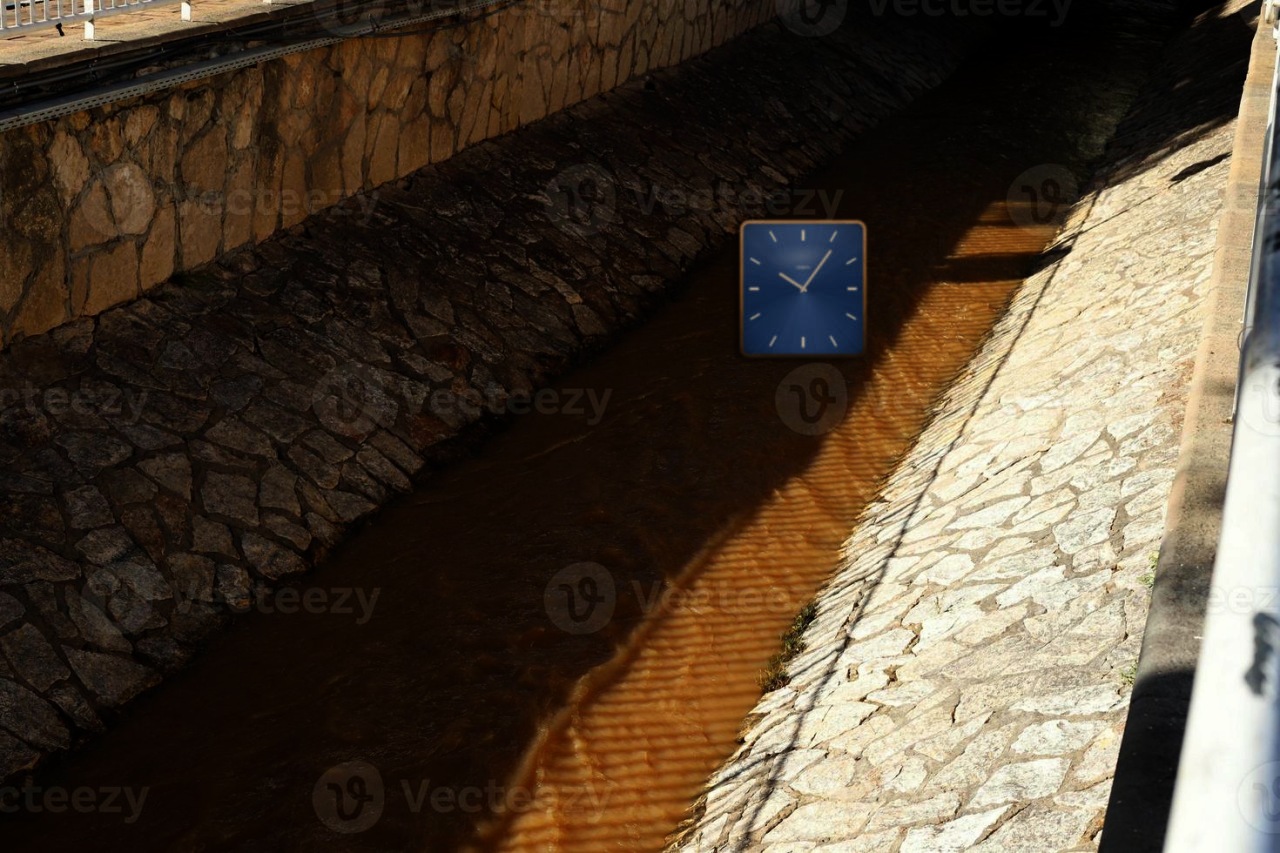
10.06
